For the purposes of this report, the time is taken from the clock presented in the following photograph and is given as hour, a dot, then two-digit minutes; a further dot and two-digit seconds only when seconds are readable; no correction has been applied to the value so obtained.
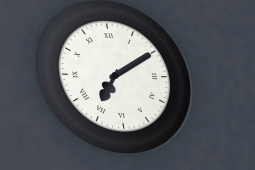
7.10
